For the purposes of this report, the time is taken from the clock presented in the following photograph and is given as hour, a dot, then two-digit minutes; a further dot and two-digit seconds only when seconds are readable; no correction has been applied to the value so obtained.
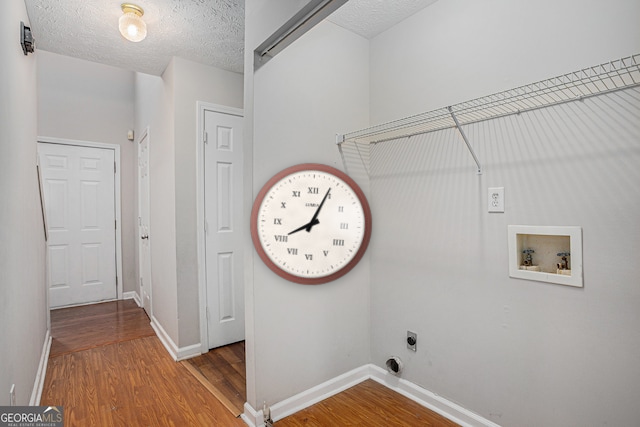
8.04
